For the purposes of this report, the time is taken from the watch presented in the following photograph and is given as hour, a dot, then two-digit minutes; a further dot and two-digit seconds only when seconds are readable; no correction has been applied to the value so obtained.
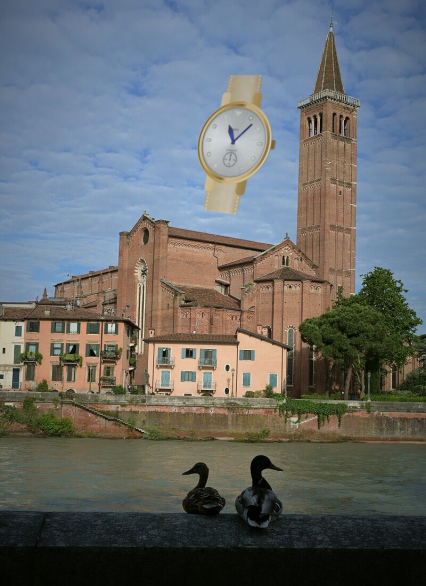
11.07
